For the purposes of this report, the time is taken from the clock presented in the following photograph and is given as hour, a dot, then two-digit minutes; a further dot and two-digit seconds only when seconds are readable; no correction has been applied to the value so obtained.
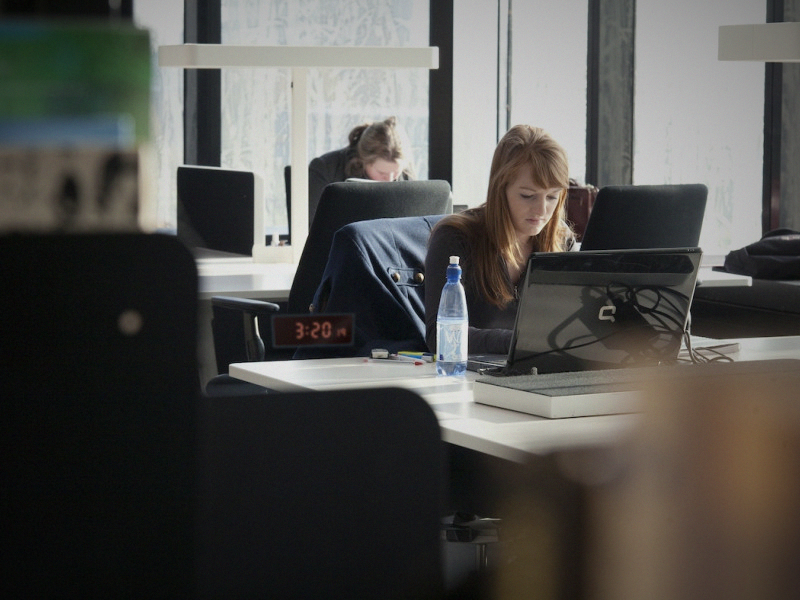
3.20
